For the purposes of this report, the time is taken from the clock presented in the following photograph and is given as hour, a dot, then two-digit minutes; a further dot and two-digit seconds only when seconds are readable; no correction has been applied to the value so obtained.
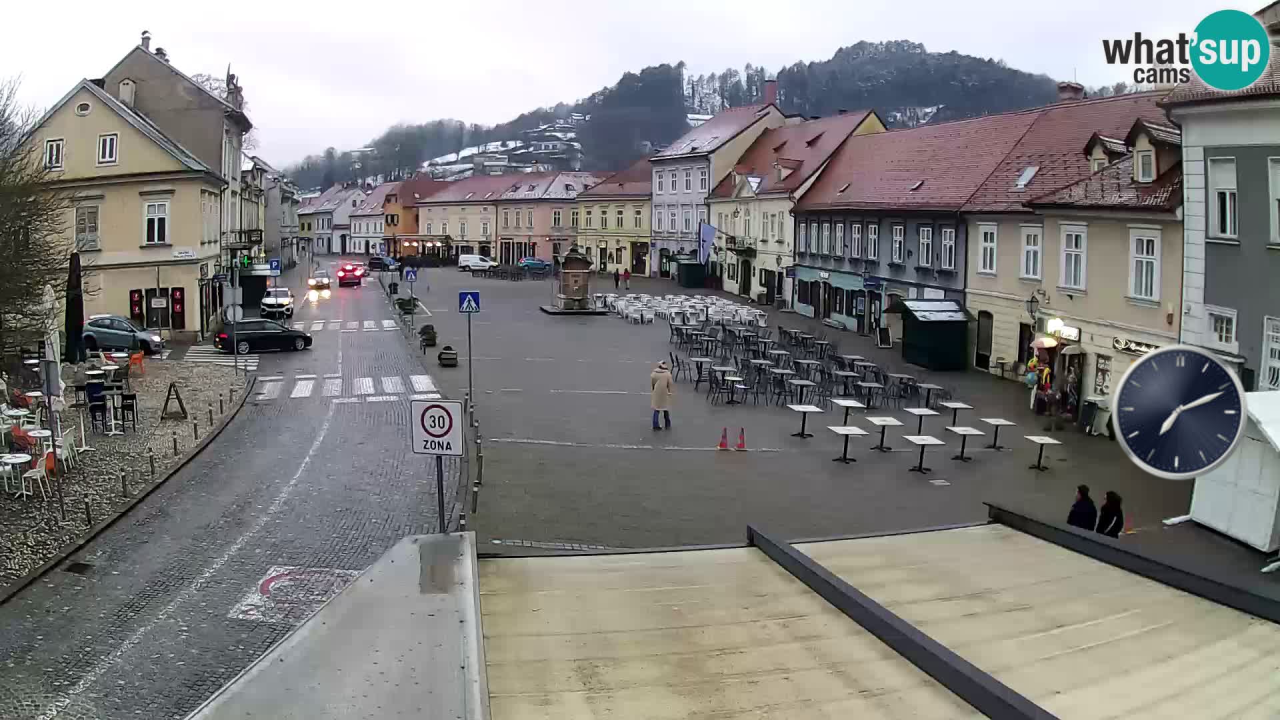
7.11
